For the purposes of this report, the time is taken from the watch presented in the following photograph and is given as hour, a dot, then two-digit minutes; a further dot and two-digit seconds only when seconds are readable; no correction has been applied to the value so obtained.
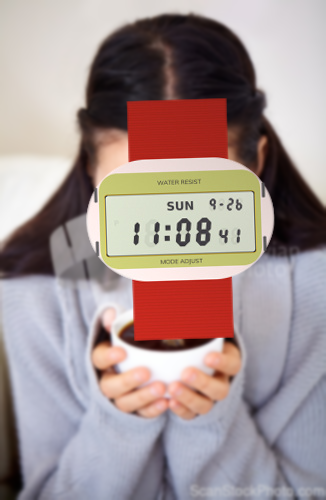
11.08.41
